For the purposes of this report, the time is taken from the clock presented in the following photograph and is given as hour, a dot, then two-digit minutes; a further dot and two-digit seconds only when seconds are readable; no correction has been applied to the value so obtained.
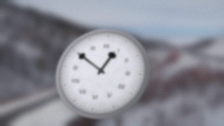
12.50
